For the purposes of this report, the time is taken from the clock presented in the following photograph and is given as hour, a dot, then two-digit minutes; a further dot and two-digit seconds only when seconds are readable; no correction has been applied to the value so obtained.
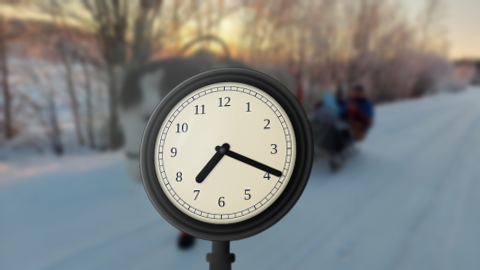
7.19
